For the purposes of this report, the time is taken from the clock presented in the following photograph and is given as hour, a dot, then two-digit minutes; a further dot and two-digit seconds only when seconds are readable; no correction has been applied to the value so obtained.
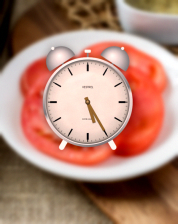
5.25
